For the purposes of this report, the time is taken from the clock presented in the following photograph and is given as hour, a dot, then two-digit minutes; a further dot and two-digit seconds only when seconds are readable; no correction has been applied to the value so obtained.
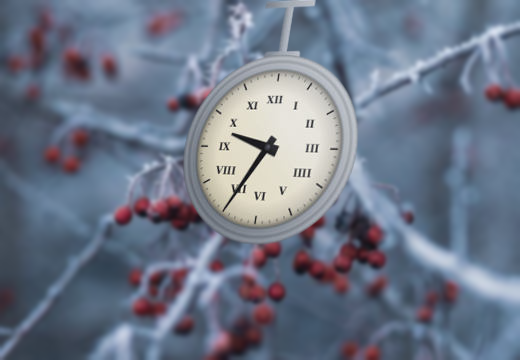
9.35
